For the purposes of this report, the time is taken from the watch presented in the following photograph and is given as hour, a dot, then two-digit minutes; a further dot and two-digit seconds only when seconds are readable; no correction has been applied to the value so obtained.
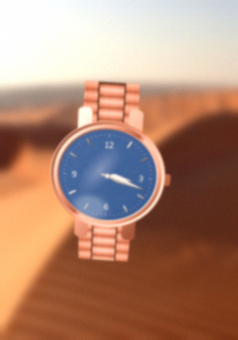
3.18
